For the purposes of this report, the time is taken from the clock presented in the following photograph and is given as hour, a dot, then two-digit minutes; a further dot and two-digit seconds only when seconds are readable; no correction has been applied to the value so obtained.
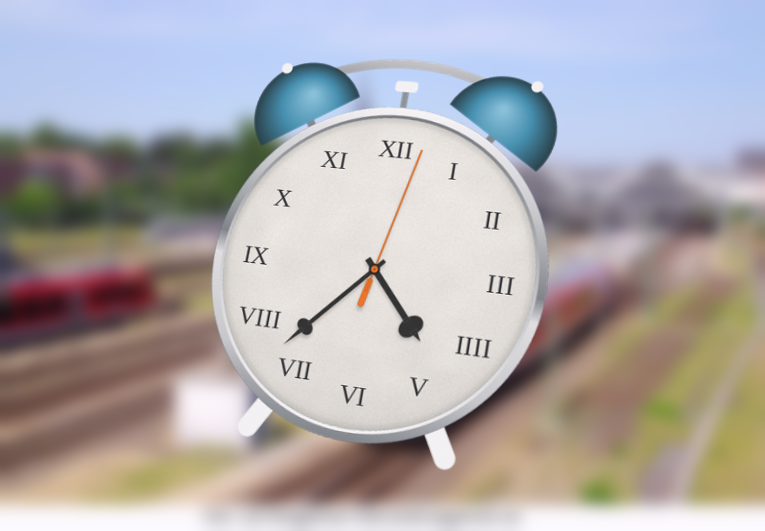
4.37.02
